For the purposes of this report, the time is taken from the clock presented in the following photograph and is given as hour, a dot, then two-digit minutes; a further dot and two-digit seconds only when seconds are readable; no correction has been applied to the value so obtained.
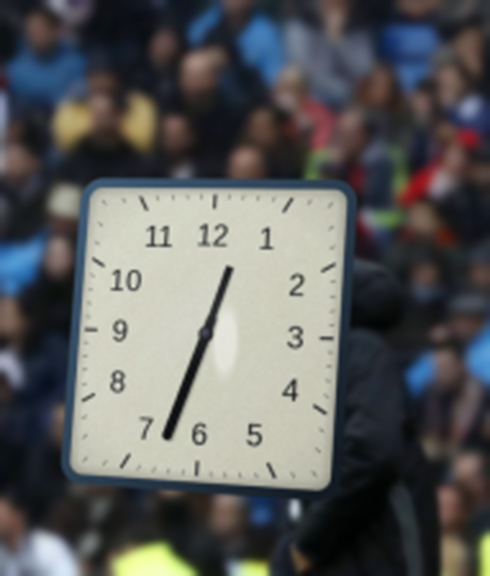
12.33
